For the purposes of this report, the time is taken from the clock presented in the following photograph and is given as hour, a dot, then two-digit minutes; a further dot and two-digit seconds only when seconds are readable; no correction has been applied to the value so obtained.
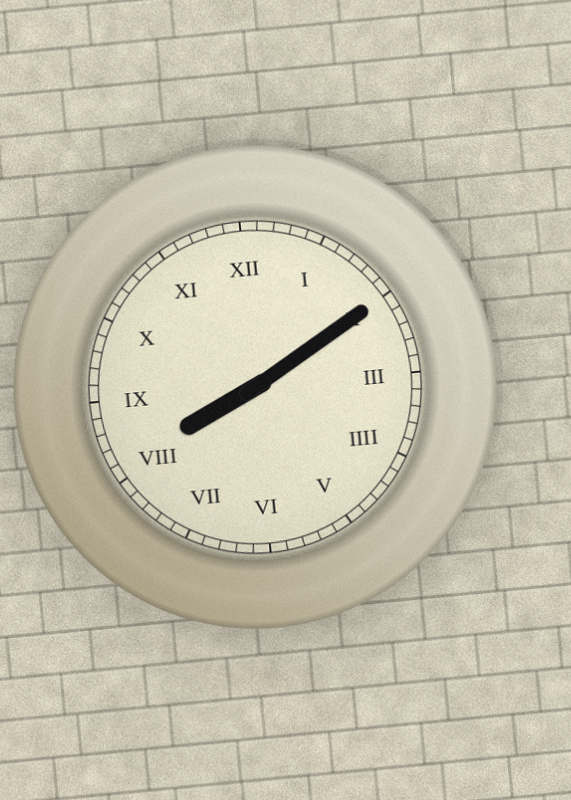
8.10
